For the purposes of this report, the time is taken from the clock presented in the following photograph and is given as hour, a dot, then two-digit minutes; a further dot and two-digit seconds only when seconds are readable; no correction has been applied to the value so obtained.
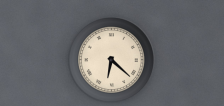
6.22
